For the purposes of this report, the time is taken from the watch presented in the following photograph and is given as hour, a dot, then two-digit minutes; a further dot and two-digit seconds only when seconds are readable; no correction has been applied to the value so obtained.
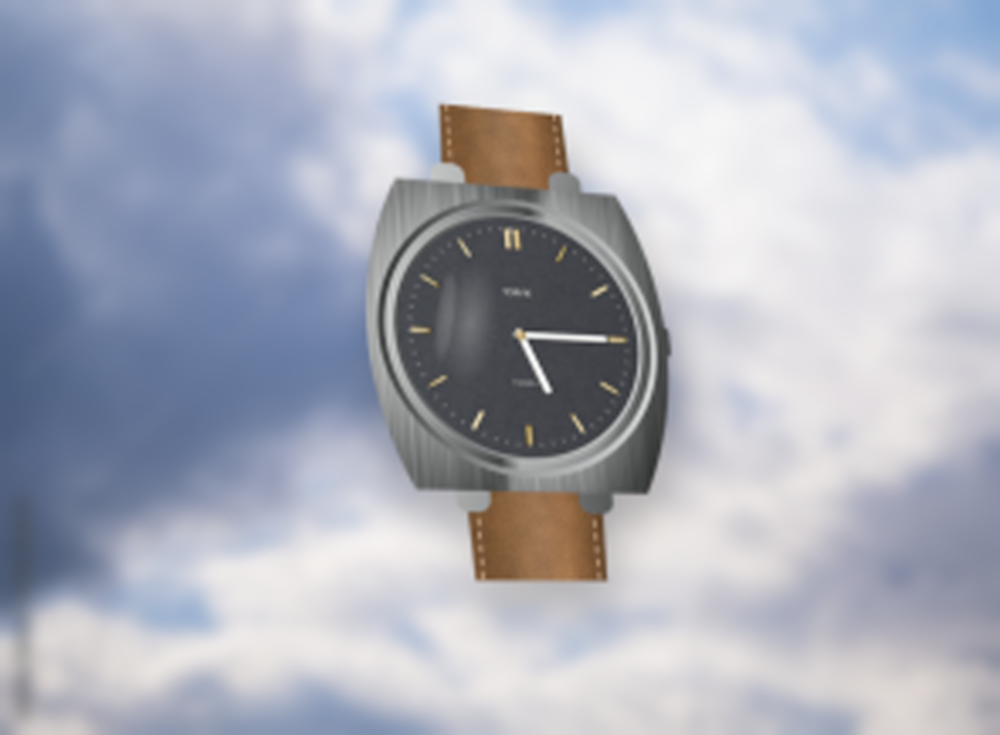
5.15
